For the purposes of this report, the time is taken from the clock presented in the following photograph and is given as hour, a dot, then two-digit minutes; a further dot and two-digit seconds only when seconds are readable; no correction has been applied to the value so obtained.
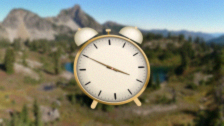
3.50
